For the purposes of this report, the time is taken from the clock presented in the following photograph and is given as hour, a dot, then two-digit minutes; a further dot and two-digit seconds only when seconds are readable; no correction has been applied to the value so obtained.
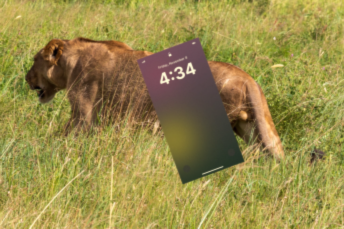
4.34
